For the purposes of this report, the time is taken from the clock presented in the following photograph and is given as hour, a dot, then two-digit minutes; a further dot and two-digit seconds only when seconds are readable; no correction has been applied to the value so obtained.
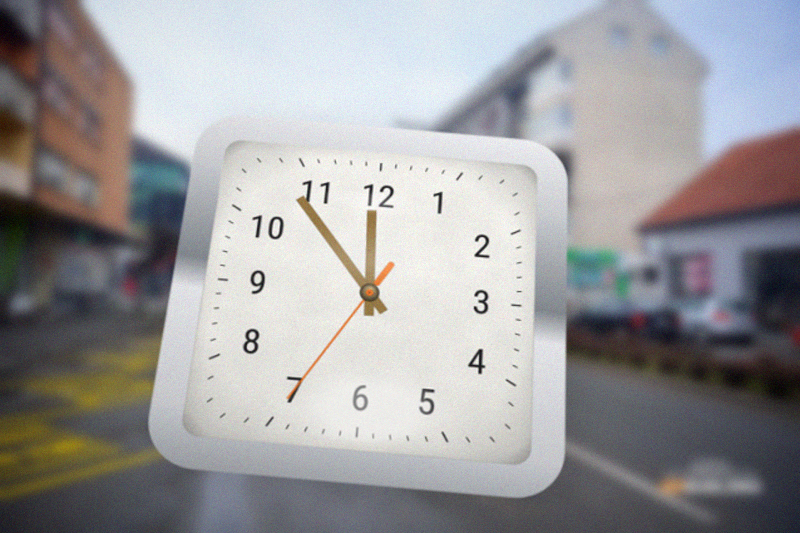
11.53.35
